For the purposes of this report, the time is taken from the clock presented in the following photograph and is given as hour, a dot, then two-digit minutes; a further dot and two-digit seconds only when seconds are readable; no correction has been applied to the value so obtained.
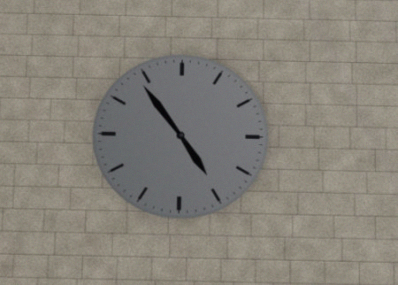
4.54
